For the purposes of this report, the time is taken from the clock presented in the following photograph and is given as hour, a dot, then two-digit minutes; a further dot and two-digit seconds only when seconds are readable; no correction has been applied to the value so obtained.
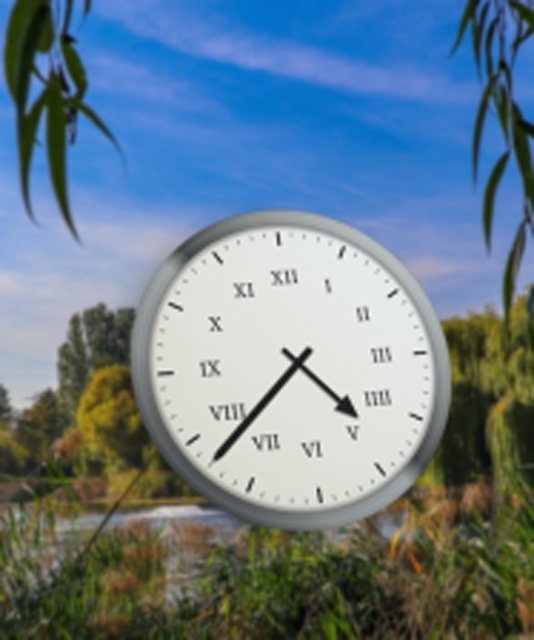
4.38
